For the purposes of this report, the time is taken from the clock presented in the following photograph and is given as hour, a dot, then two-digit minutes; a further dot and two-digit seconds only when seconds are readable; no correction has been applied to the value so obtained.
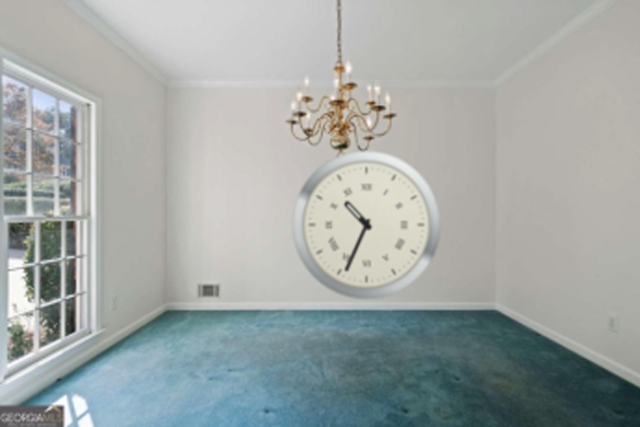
10.34
